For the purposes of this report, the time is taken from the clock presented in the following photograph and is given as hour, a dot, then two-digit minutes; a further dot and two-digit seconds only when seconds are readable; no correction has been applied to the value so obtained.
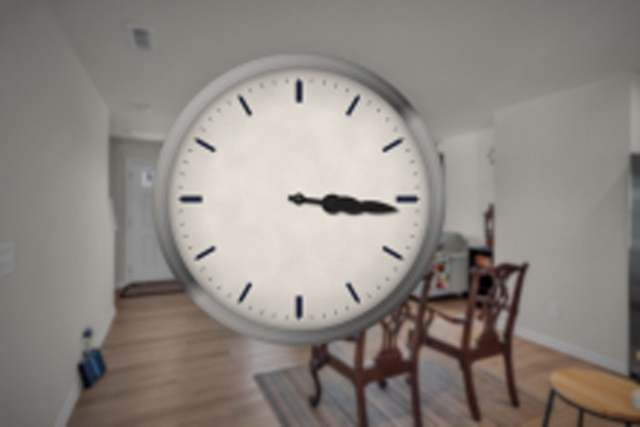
3.16
